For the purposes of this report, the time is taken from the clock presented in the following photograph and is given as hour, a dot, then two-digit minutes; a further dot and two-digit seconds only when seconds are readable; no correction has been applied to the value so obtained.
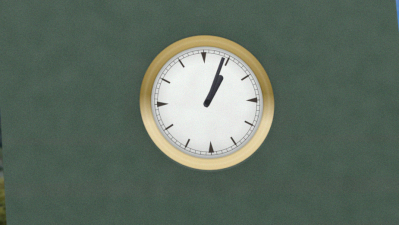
1.04
